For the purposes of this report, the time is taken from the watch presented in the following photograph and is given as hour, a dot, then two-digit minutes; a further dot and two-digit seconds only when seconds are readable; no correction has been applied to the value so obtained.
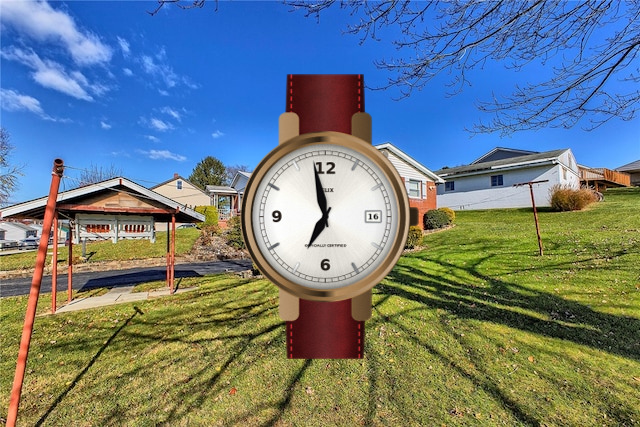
6.58
